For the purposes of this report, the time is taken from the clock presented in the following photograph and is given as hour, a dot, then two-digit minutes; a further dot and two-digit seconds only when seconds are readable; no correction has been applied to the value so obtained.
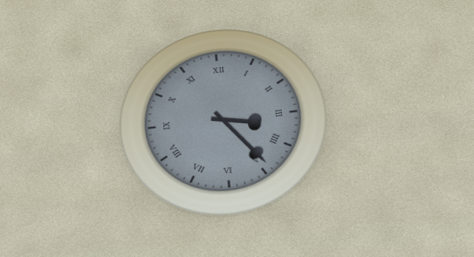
3.24
